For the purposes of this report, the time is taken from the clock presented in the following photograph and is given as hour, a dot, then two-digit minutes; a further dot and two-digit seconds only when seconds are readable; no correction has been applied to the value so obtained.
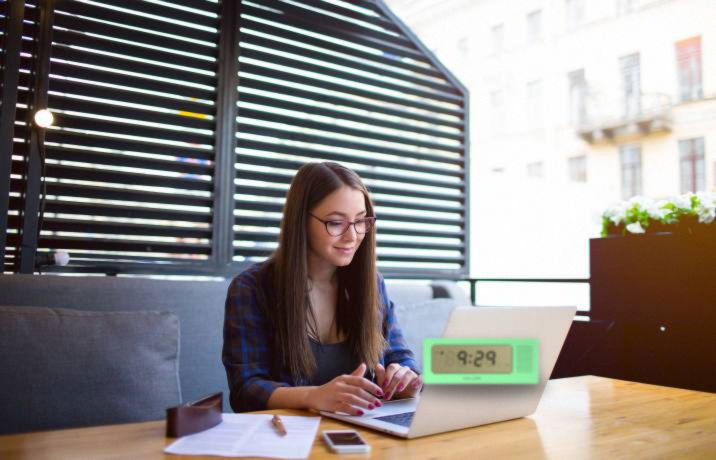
9.29
